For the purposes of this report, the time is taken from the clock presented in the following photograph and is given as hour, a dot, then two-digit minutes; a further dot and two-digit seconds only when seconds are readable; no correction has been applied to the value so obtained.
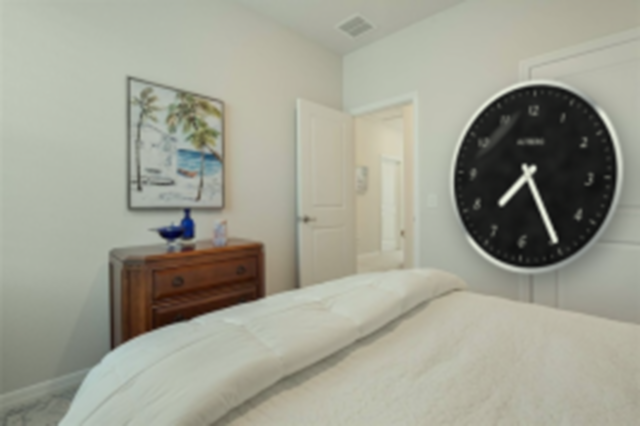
7.25
